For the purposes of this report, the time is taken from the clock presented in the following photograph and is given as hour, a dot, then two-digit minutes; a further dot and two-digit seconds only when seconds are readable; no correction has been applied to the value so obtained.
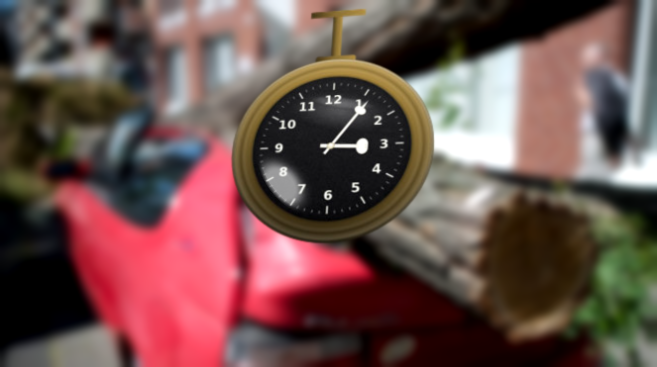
3.06
